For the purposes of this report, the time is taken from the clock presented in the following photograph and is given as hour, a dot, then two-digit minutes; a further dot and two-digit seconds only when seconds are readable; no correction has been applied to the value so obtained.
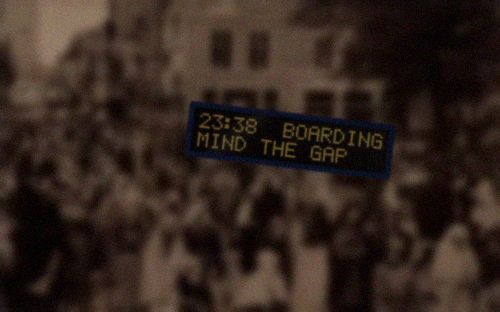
23.38
